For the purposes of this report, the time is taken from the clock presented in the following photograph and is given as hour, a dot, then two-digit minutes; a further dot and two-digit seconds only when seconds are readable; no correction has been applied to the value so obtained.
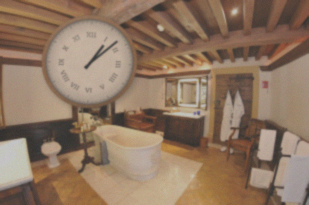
1.08
